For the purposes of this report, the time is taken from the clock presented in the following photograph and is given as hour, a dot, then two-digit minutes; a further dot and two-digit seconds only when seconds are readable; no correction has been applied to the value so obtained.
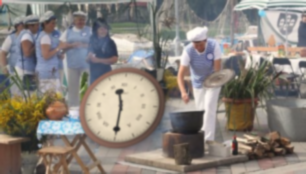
11.30
